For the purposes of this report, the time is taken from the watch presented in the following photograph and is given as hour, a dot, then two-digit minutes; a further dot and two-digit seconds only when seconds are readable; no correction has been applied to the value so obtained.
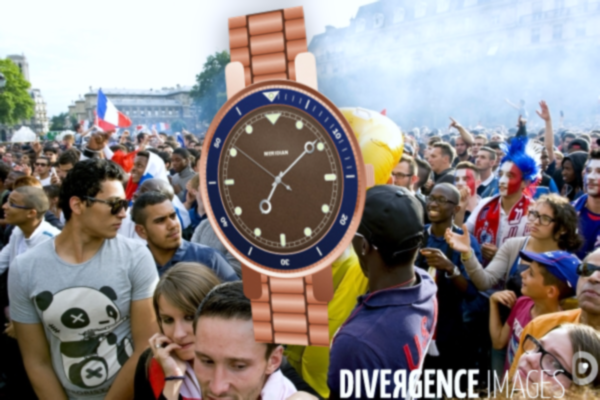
7.08.51
